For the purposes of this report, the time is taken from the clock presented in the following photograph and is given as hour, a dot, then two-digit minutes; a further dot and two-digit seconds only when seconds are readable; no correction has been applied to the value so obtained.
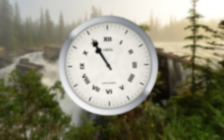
10.55
